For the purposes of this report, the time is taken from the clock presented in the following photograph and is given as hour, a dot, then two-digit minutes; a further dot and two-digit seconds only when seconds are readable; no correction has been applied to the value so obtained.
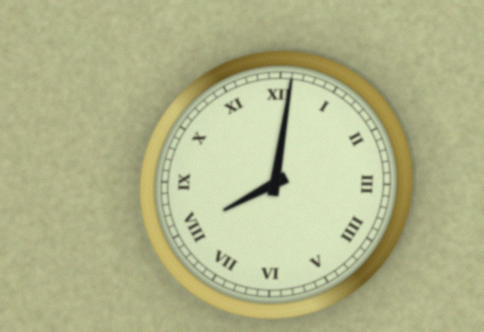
8.01
